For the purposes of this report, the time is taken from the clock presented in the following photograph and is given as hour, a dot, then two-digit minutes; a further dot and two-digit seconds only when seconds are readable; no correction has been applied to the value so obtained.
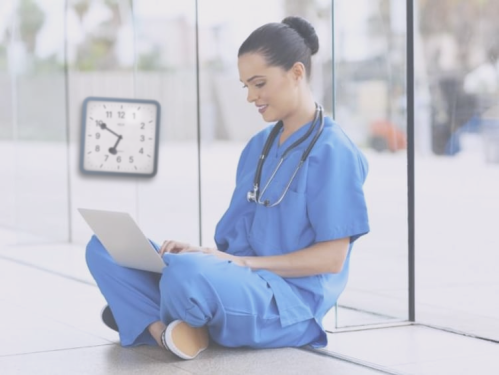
6.50
